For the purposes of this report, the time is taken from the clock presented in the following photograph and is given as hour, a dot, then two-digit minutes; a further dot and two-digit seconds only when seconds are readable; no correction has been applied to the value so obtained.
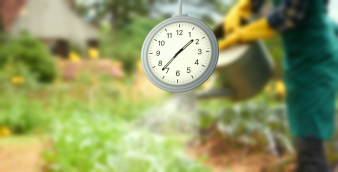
1.37
